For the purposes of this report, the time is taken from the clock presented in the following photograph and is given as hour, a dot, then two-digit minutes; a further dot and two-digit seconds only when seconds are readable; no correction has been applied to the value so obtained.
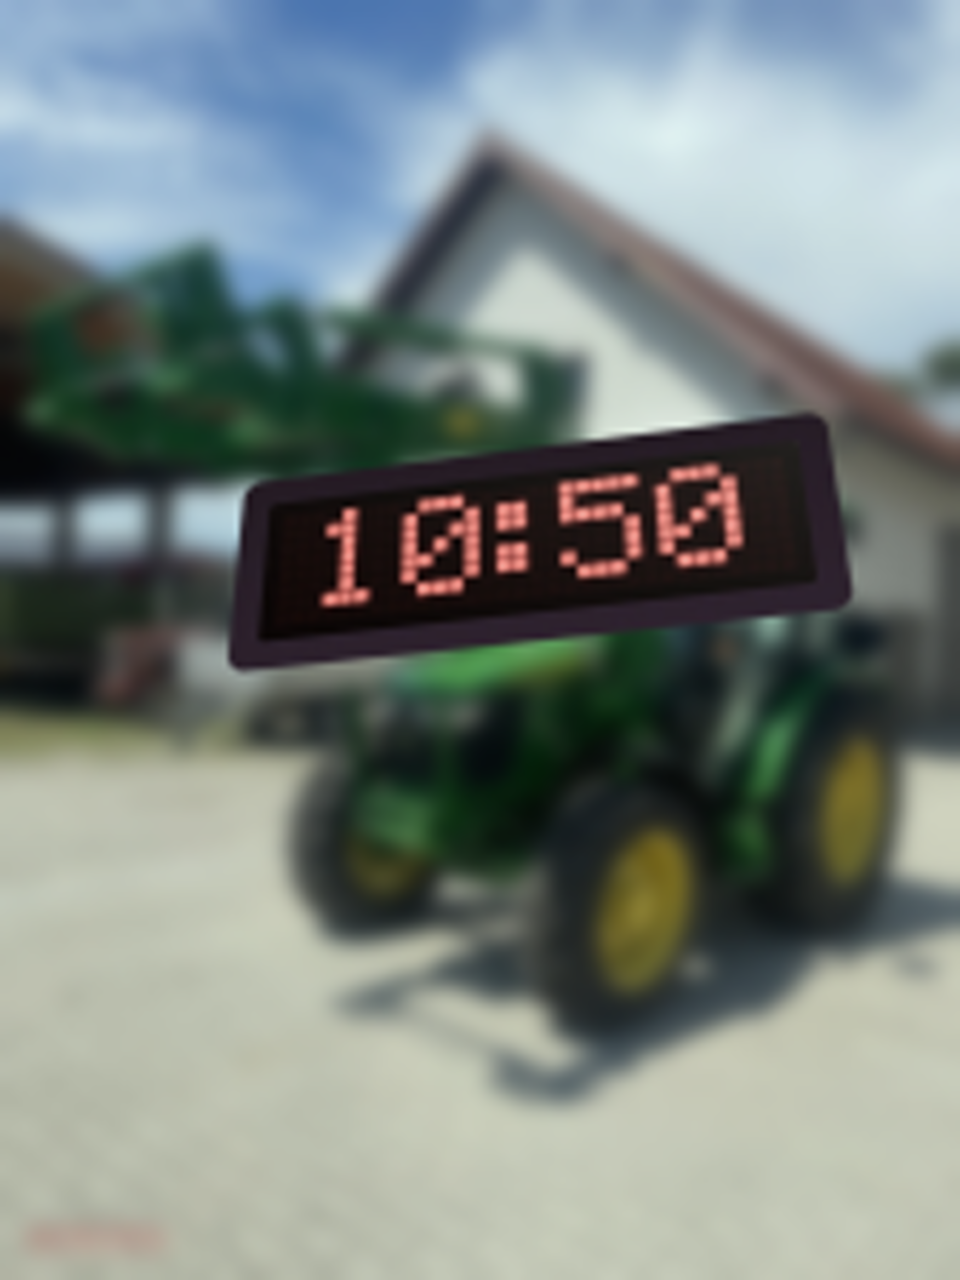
10.50
